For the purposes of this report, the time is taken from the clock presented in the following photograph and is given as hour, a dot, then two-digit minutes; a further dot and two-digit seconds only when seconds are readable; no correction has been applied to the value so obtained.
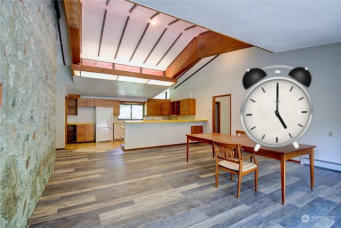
5.00
